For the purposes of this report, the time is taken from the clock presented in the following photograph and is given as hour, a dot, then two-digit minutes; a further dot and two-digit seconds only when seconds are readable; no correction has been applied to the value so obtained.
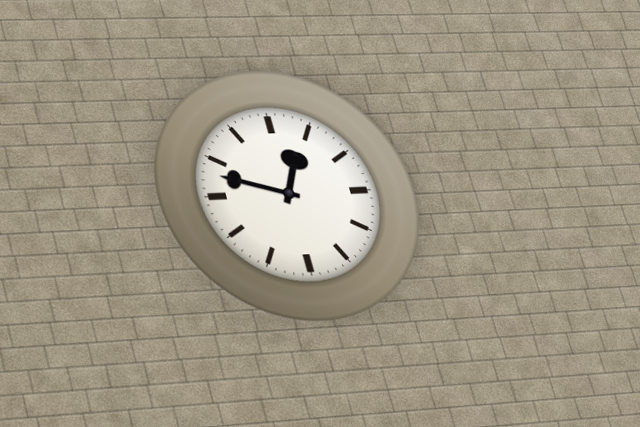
12.48
